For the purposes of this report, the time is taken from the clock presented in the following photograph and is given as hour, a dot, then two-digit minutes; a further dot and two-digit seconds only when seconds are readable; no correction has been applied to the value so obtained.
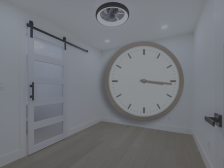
3.16
